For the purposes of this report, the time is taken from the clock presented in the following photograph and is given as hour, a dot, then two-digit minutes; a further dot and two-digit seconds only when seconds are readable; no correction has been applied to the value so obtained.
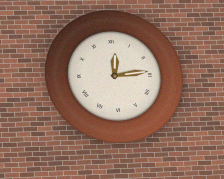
12.14
